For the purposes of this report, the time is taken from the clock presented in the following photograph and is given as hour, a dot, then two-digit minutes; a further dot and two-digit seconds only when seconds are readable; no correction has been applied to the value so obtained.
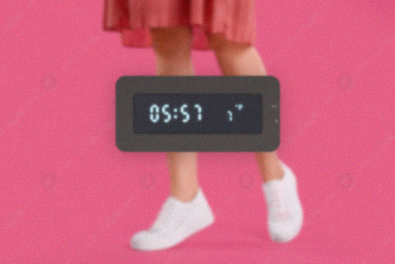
5.57
